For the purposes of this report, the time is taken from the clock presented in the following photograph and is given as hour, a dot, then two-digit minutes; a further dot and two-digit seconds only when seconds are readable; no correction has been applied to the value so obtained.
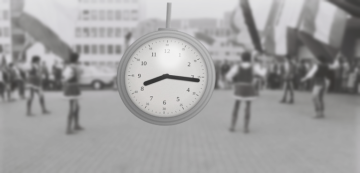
8.16
